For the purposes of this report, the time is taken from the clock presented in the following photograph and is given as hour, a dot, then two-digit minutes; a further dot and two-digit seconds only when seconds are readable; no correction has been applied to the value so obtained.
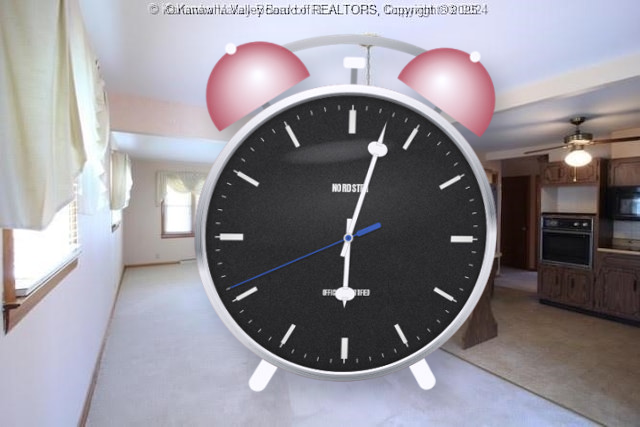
6.02.41
